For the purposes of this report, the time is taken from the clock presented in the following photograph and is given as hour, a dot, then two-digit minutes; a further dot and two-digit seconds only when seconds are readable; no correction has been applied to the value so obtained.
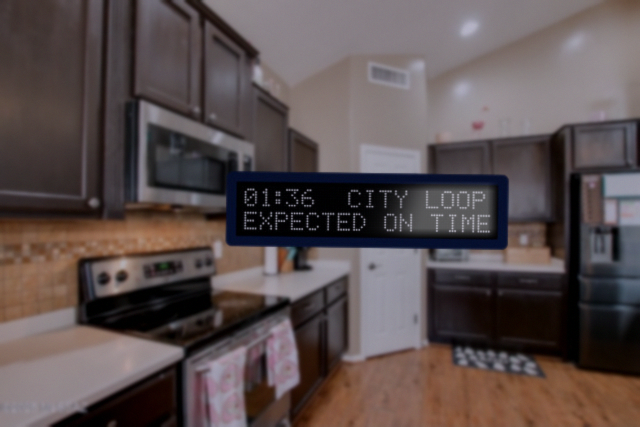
1.36
